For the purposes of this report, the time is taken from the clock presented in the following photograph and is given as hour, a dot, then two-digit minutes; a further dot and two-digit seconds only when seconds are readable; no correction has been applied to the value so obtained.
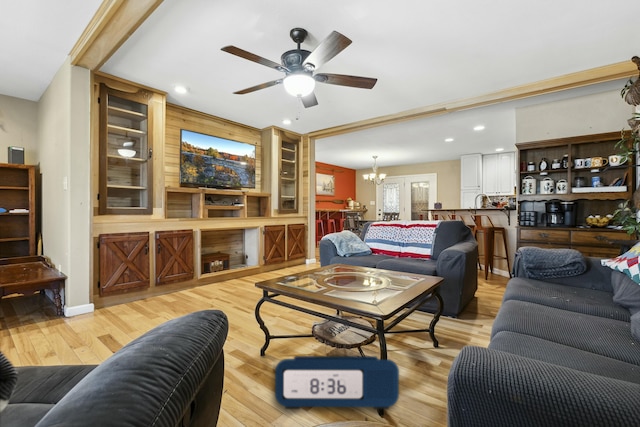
8.36
